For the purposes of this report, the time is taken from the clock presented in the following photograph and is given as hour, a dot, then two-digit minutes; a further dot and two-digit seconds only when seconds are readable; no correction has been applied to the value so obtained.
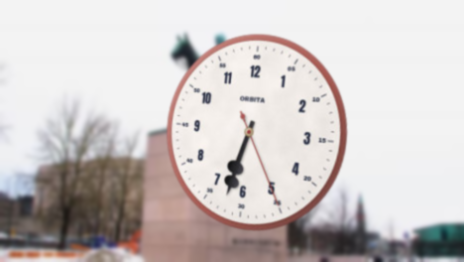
6.32.25
